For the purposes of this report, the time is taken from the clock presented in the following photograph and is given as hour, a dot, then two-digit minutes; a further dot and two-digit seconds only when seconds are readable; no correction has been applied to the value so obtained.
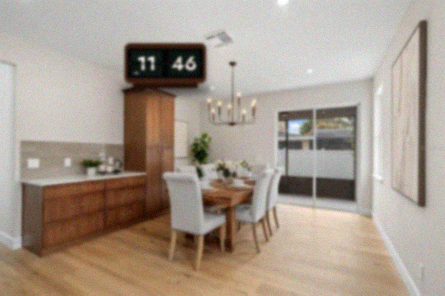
11.46
